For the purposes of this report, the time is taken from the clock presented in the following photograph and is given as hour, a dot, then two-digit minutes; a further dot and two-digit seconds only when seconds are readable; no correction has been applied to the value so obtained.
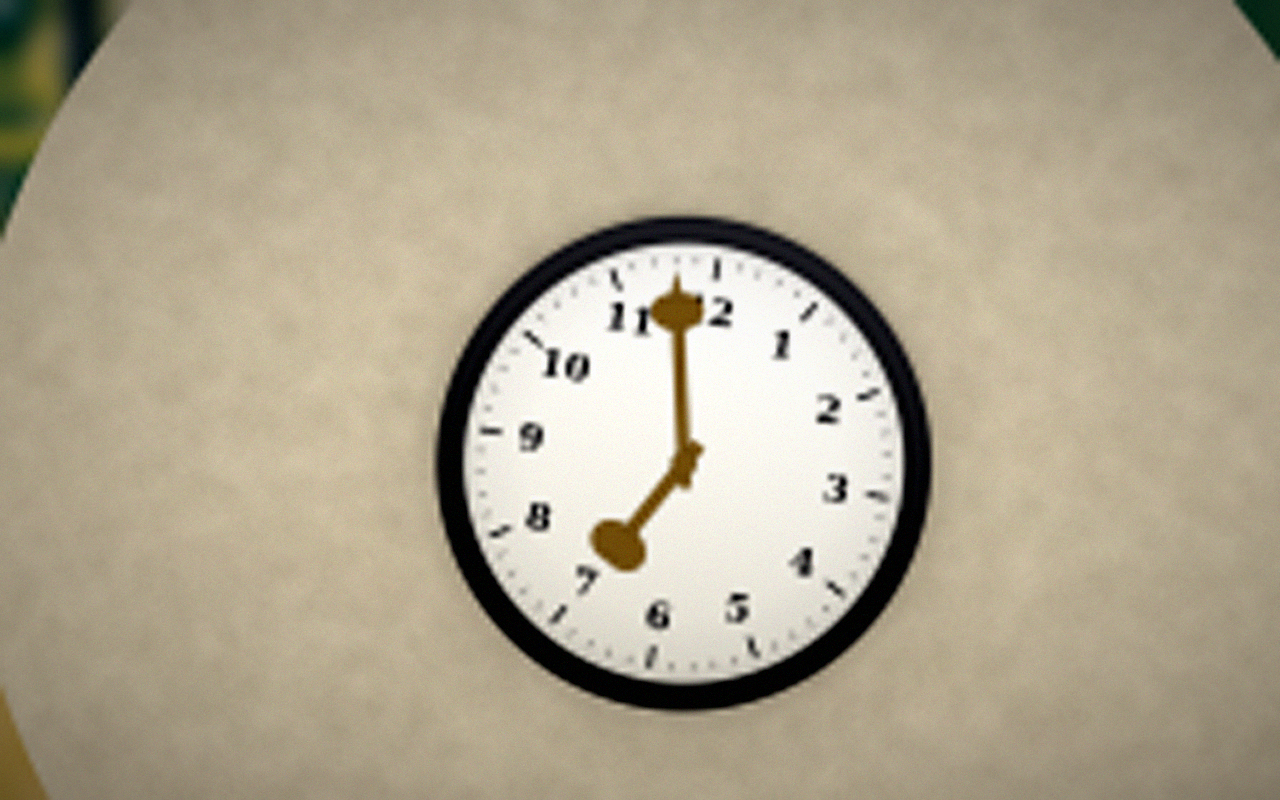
6.58
